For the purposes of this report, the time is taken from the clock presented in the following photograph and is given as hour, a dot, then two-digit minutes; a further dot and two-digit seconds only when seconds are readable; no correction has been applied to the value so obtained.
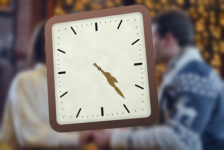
4.24
